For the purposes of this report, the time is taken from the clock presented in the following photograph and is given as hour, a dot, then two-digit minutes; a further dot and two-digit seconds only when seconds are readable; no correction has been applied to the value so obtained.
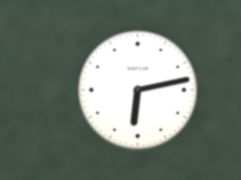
6.13
